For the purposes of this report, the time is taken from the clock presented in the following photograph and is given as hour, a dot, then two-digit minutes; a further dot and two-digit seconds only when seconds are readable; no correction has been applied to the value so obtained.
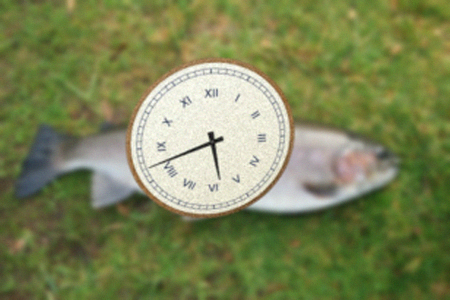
5.42
